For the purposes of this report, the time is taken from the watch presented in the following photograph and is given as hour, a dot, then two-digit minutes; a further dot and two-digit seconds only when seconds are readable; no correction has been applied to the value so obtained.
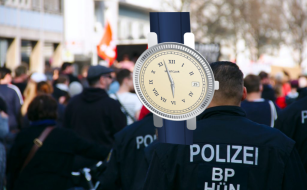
5.57
